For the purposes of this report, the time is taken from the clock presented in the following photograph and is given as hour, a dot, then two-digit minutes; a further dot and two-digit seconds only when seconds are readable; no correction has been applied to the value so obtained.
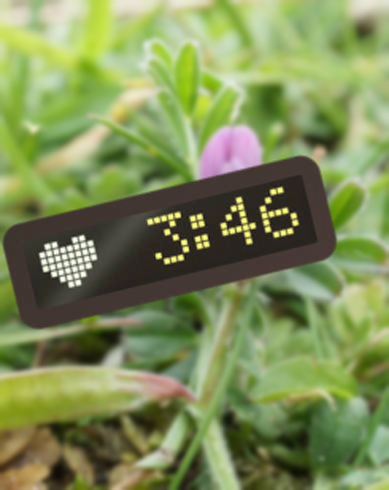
3.46
